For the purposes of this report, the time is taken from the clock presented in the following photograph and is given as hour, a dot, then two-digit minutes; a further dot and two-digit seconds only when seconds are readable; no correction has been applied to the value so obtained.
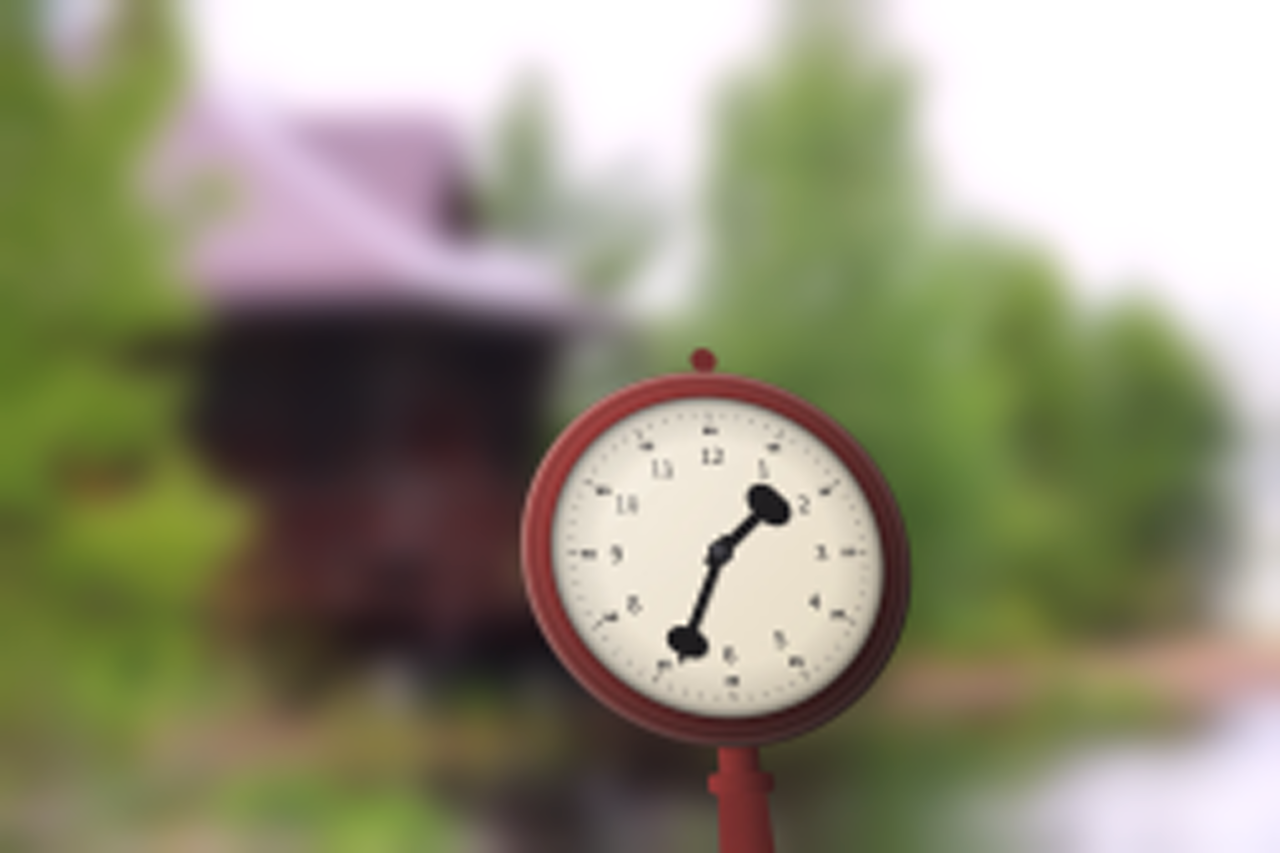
1.34
